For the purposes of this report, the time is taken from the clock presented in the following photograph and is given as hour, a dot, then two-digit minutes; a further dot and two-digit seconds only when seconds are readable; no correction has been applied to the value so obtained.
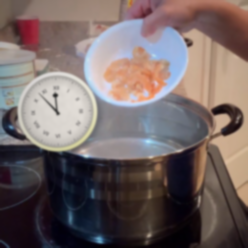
11.53
